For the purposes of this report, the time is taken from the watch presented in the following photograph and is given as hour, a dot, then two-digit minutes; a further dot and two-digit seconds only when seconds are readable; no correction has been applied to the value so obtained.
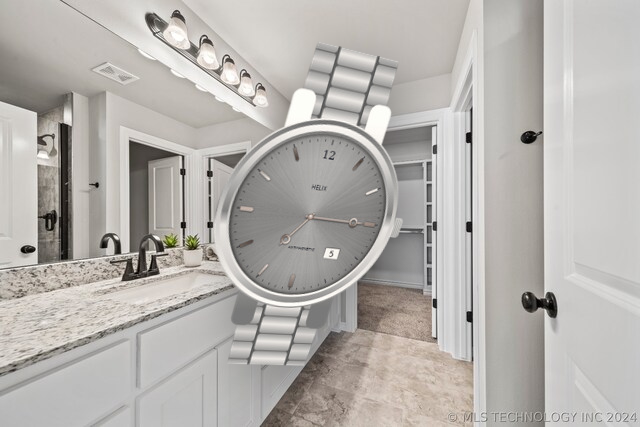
7.15
